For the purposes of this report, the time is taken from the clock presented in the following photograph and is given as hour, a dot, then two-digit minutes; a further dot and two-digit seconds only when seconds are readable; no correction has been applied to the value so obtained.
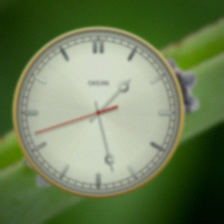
1.27.42
